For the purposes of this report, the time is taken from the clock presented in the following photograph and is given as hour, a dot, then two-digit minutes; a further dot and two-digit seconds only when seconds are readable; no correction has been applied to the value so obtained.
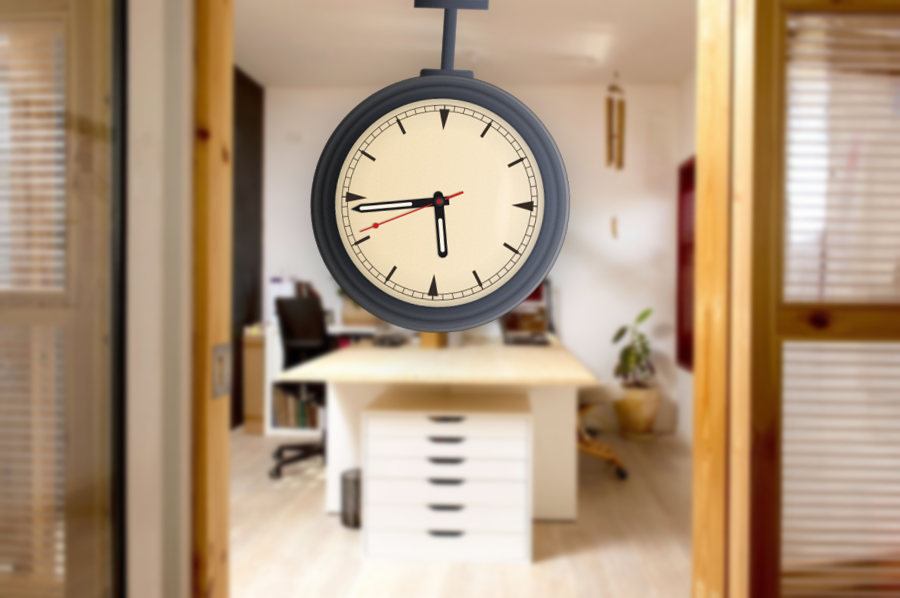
5.43.41
